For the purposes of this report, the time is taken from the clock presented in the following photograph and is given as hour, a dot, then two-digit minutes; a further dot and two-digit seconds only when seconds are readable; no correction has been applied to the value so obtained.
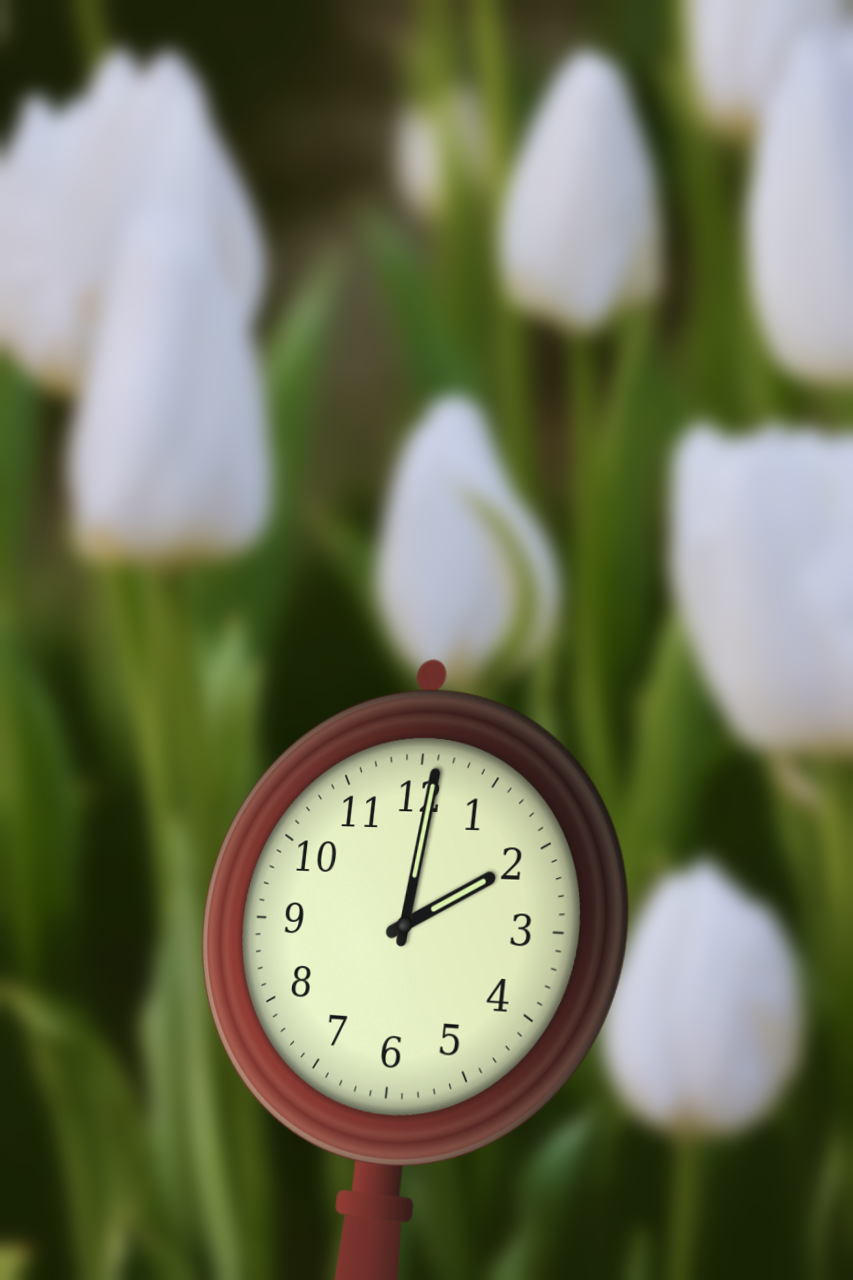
2.01
